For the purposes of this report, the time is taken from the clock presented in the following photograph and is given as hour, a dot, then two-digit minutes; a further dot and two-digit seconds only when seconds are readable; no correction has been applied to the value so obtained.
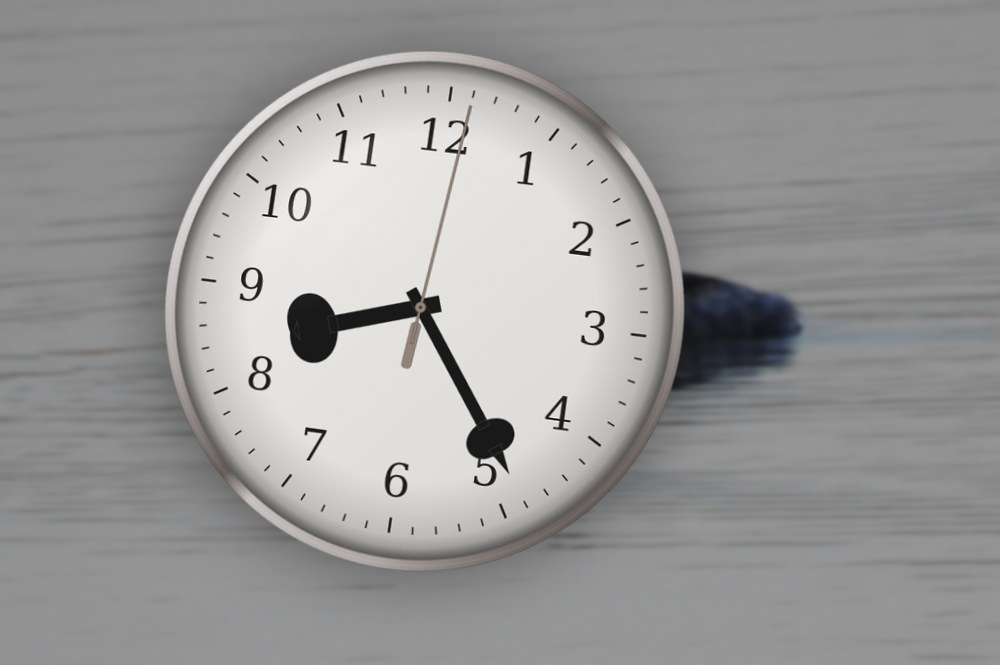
8.24.01
